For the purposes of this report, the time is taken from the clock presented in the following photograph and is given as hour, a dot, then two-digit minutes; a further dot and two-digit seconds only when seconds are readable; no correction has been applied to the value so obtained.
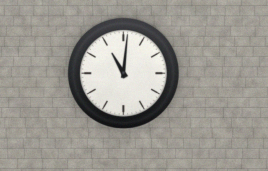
11.01
